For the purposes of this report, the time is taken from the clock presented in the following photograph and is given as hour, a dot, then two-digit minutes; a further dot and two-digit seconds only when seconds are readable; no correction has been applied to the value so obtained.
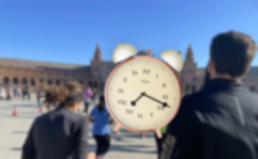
7.18
